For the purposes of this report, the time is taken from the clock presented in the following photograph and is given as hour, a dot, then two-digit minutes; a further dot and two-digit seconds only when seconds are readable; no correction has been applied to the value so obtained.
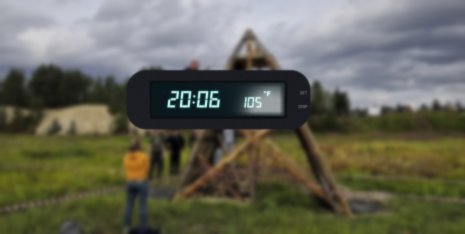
20.06
